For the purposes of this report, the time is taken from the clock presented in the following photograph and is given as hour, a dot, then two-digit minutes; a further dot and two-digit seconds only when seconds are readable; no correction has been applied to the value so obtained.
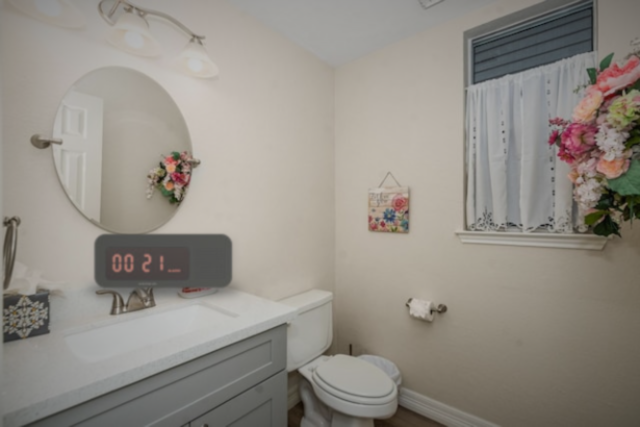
0.21
